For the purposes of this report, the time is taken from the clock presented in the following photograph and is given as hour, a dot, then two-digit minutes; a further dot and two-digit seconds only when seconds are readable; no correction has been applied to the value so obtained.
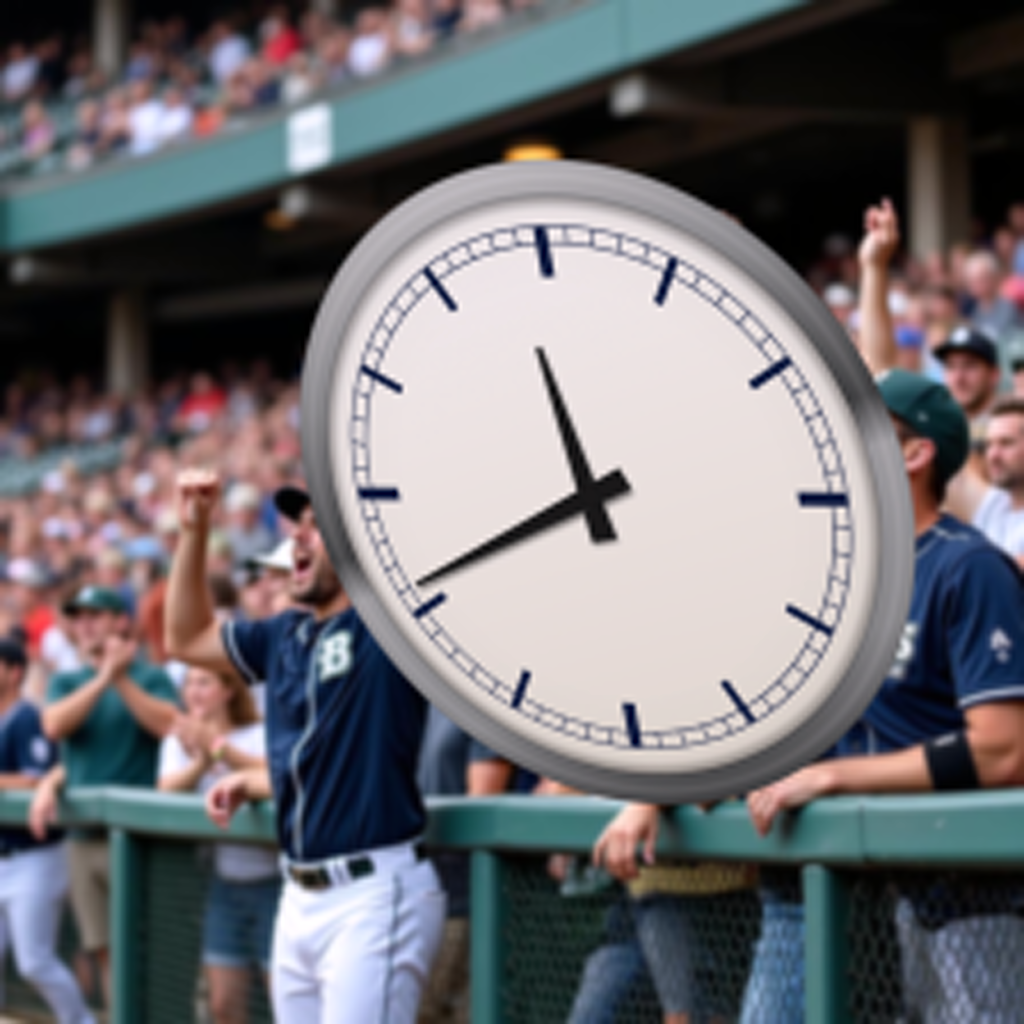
11.41
